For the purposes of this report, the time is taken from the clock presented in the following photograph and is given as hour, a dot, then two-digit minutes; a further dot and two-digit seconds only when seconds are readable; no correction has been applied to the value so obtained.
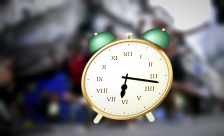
6.17
